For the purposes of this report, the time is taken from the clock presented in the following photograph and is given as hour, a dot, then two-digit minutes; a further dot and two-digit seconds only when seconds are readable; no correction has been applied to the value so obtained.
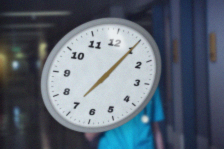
7.05
